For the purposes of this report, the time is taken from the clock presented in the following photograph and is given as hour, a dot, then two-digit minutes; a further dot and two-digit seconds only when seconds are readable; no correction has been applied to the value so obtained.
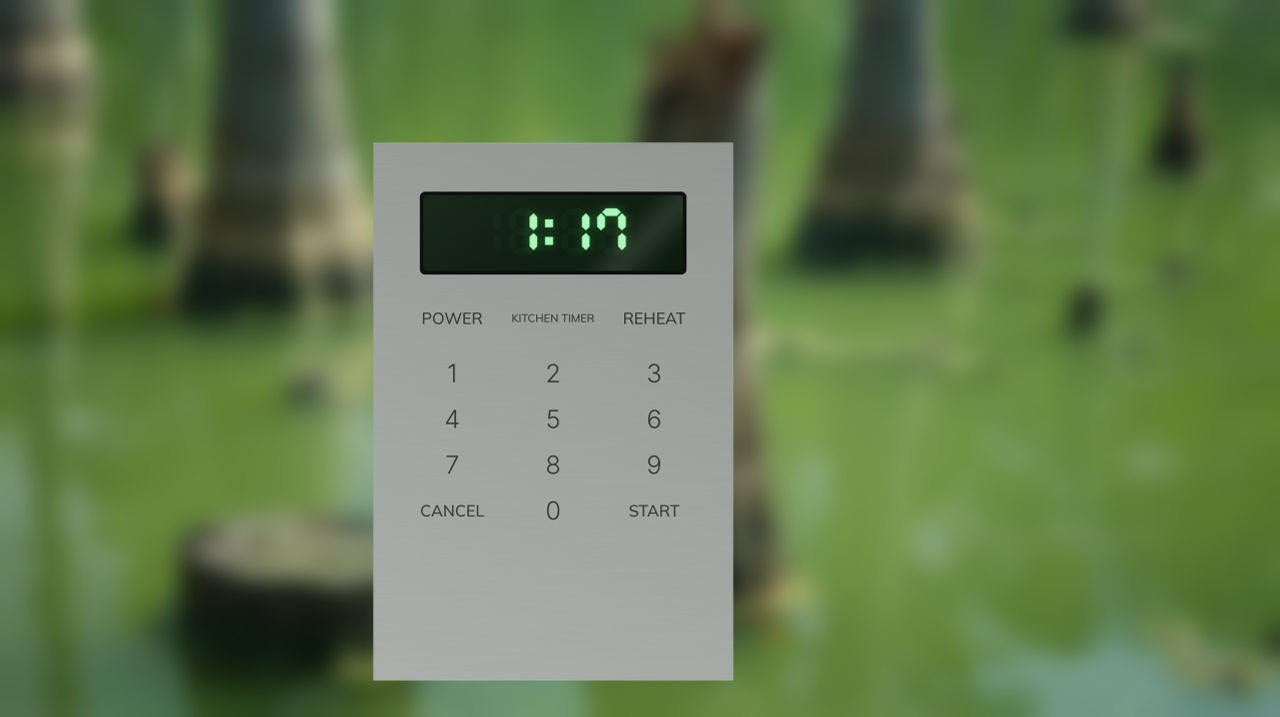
1.17
